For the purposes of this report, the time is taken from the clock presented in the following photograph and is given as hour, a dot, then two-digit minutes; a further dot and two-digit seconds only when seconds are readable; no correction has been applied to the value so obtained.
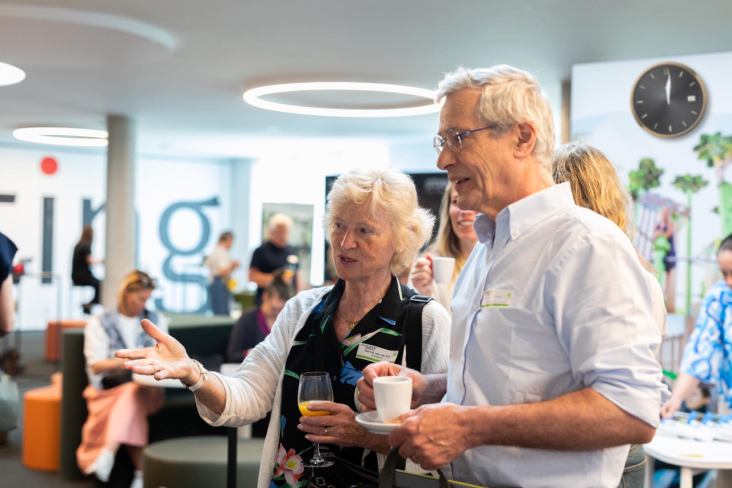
12.01
